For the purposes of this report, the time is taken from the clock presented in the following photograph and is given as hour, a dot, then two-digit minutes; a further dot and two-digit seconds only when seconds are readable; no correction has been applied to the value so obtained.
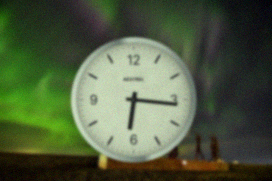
6.16
